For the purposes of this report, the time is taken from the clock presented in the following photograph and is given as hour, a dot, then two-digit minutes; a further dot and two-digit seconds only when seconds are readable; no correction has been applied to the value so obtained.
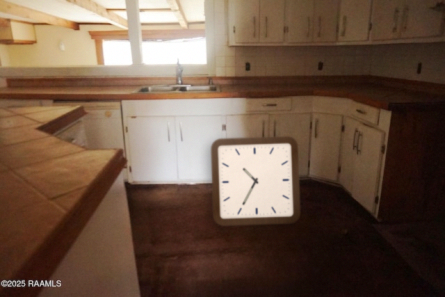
10.35
